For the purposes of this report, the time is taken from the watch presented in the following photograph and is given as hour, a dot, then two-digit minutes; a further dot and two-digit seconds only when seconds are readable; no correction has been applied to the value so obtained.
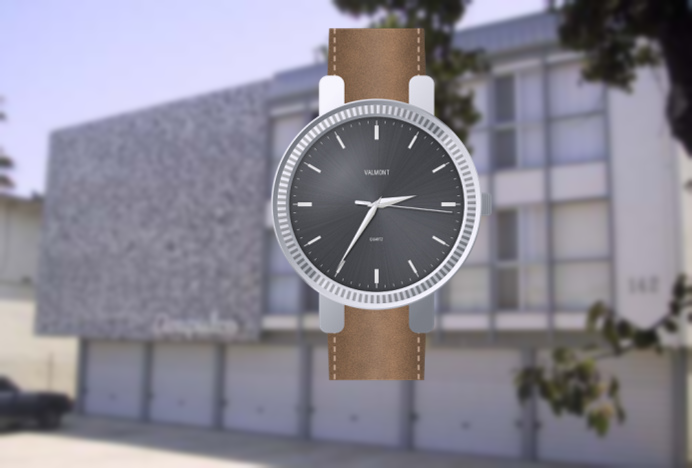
2.35.16
